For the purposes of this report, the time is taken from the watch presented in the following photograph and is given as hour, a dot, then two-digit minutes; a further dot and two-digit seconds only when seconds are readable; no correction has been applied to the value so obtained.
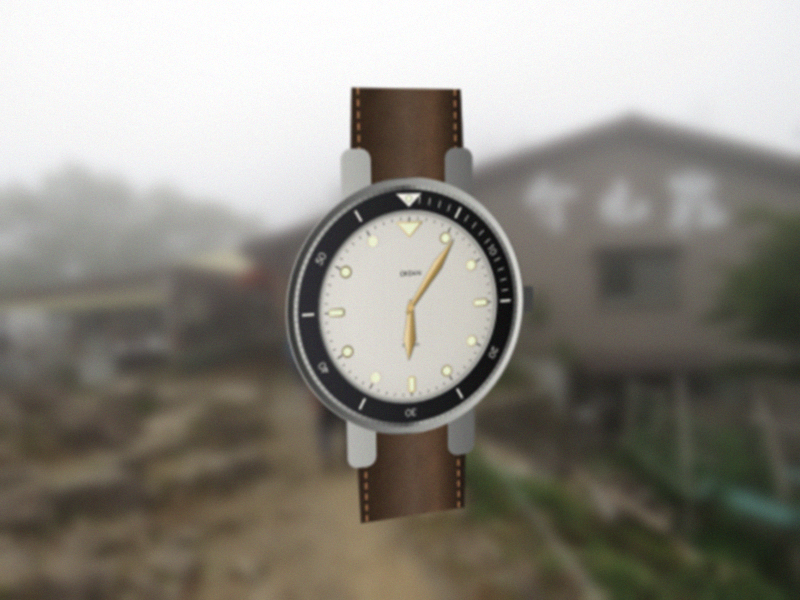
6.06
